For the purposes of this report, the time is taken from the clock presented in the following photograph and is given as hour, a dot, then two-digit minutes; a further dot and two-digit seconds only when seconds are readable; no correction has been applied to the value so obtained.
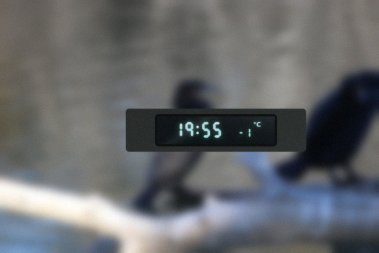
19.55
